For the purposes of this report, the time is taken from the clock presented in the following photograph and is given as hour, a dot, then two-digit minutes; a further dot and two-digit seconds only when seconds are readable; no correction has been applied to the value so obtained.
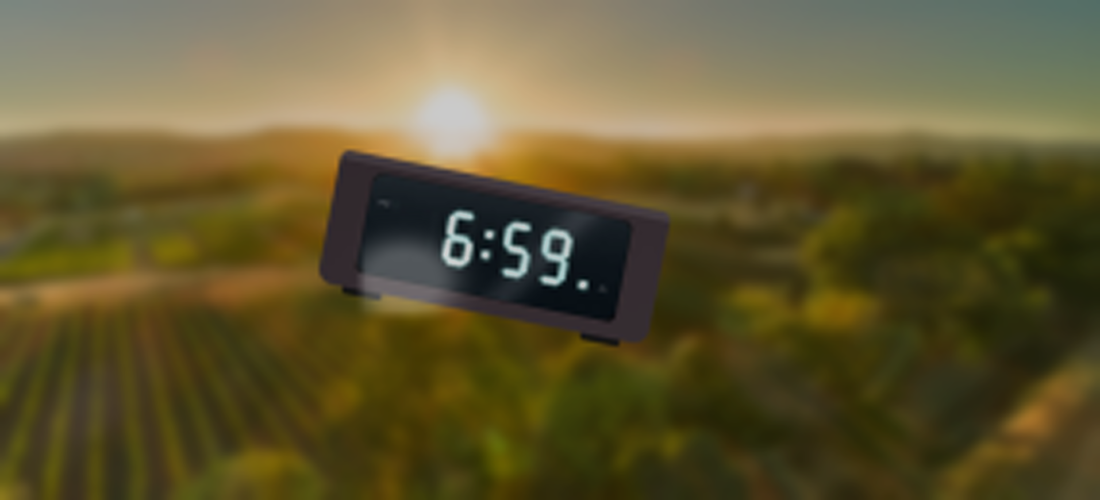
6.59
